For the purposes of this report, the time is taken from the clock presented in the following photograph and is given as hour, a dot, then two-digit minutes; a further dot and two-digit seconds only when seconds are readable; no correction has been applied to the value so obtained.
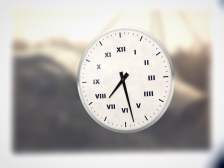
7.28
